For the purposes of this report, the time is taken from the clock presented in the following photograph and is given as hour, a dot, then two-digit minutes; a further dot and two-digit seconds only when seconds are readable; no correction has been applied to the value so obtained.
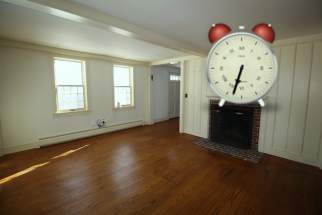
6.33
